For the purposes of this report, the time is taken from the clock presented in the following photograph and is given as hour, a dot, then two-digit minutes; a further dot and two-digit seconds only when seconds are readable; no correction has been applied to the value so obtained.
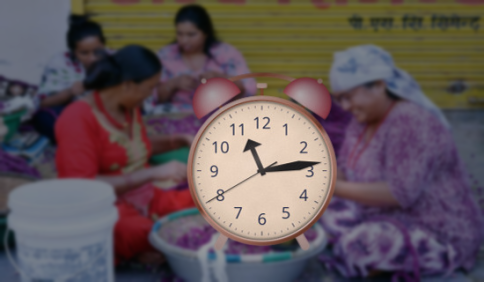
11.13.40
